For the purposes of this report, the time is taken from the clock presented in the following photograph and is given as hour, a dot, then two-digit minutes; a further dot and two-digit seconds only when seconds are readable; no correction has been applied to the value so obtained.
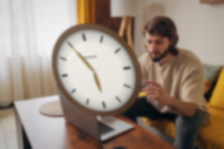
5.55
